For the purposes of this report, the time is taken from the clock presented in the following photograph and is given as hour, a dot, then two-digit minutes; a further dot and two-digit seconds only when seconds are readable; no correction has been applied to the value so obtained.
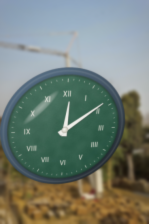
12.09
